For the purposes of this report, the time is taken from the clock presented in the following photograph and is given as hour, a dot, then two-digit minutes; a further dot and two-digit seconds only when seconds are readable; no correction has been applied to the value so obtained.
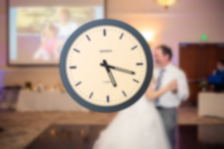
5.18
